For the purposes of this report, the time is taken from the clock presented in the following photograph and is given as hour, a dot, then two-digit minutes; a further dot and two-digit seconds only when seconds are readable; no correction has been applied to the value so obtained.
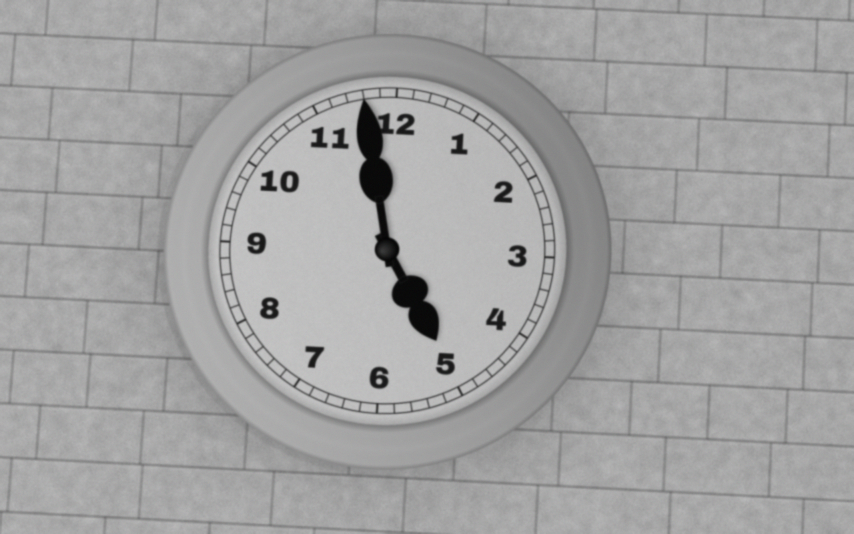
4.58
